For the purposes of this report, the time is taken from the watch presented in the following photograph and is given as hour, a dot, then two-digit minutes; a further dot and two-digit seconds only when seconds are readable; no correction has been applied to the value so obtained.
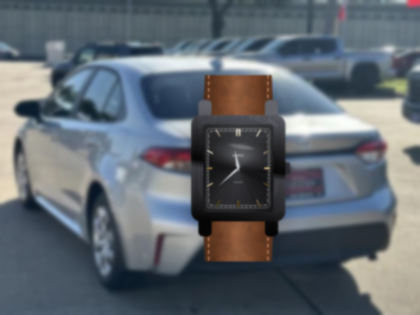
11.38
